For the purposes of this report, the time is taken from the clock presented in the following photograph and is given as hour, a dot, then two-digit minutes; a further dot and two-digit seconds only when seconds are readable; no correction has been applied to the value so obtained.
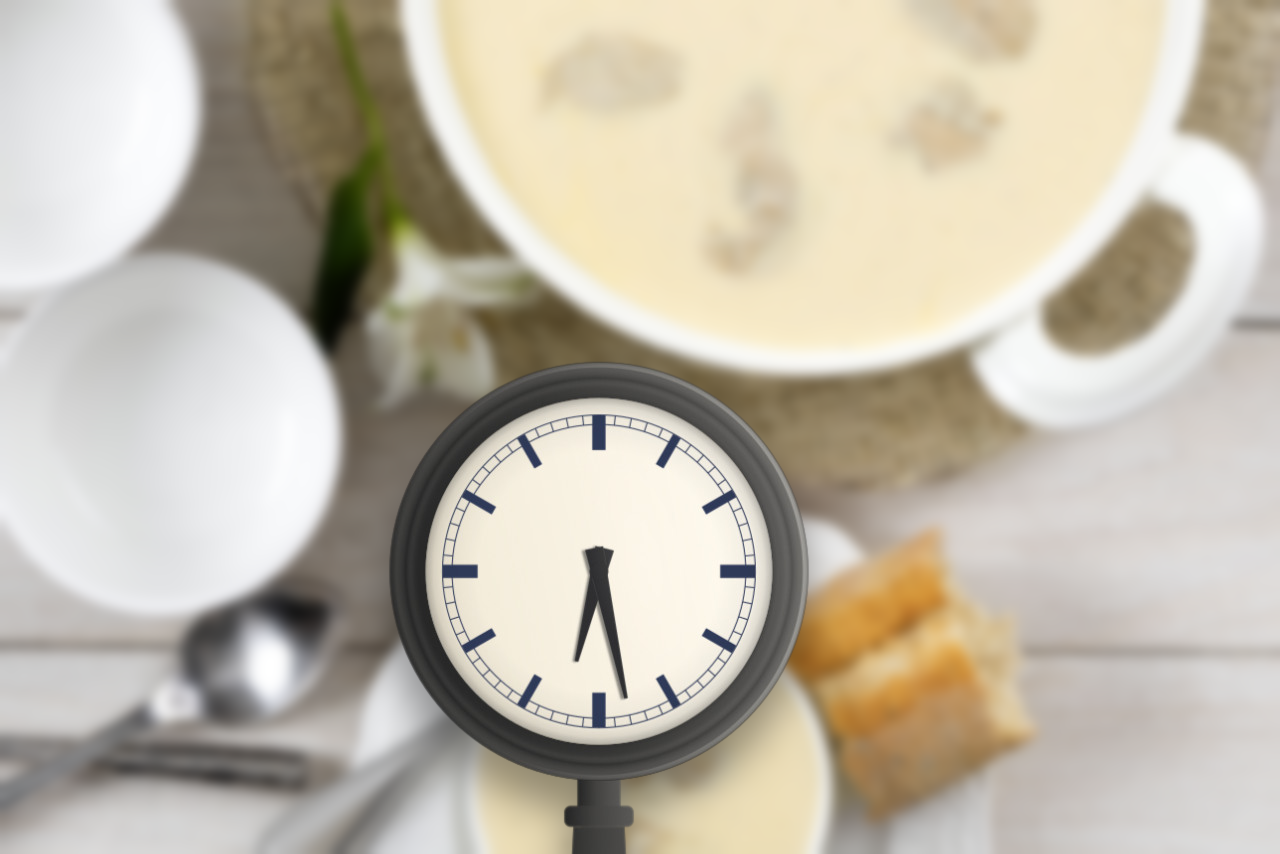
6.28
